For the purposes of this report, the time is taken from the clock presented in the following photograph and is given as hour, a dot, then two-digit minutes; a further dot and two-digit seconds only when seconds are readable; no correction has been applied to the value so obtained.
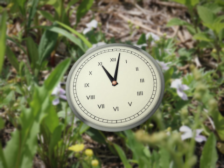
11.02
